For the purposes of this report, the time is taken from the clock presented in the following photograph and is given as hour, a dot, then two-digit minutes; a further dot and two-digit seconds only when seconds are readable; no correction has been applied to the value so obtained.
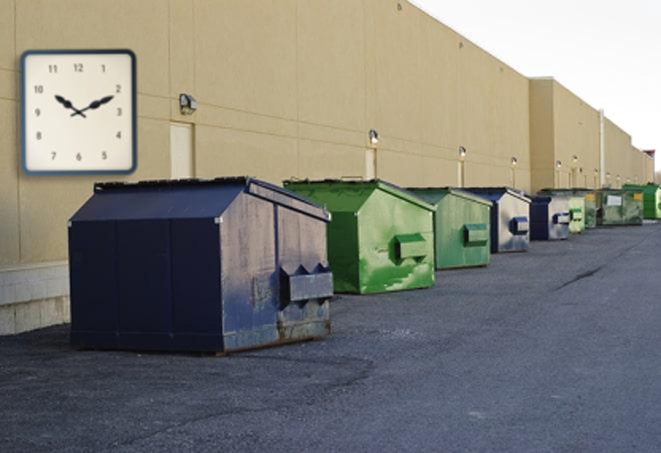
10.11
